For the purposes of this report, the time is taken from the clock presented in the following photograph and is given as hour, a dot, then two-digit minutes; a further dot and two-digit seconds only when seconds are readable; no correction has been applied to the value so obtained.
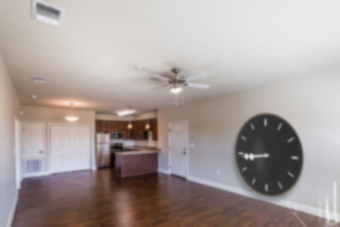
8.44
